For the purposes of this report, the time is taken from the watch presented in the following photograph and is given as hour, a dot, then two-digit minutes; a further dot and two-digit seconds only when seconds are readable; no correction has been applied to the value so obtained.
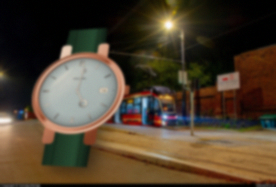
5.01
